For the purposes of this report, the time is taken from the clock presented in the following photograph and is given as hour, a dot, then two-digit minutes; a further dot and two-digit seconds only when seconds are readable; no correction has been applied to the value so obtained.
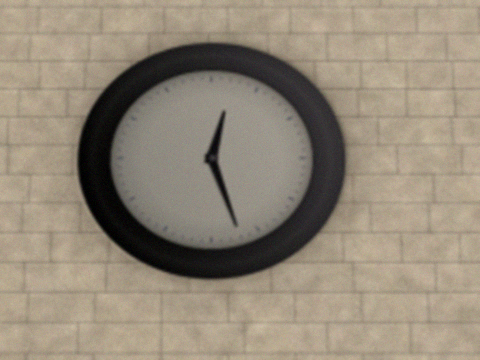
12.27
